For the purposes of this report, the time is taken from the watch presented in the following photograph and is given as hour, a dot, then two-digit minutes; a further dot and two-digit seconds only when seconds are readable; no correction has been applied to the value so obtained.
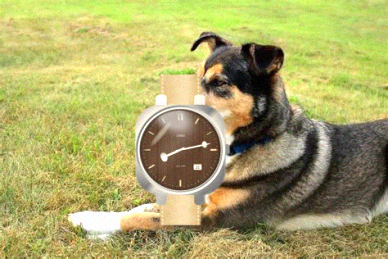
8.13
